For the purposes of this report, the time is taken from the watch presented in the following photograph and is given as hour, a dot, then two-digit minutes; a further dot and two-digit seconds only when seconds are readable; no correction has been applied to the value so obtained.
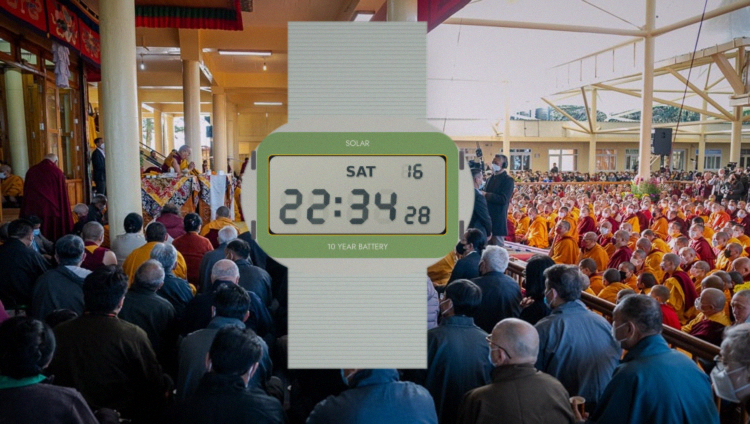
22.34.28
